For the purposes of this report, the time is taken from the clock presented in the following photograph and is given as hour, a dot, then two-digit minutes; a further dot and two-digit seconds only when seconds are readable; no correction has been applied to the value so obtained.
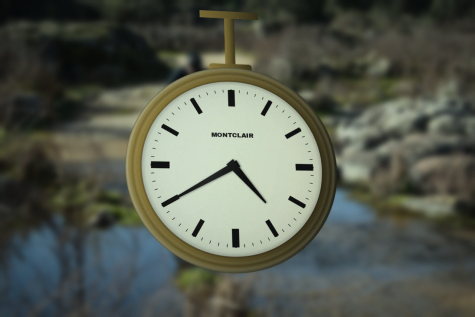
4.40
